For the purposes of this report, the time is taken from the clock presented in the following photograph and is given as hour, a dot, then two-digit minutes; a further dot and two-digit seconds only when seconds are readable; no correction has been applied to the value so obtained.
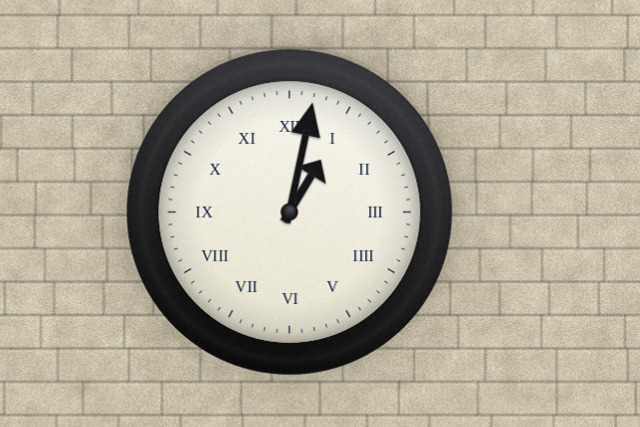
1.02
